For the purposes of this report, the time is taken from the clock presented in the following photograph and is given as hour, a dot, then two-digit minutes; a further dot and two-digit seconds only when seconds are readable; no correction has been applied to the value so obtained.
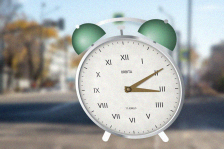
3.10
